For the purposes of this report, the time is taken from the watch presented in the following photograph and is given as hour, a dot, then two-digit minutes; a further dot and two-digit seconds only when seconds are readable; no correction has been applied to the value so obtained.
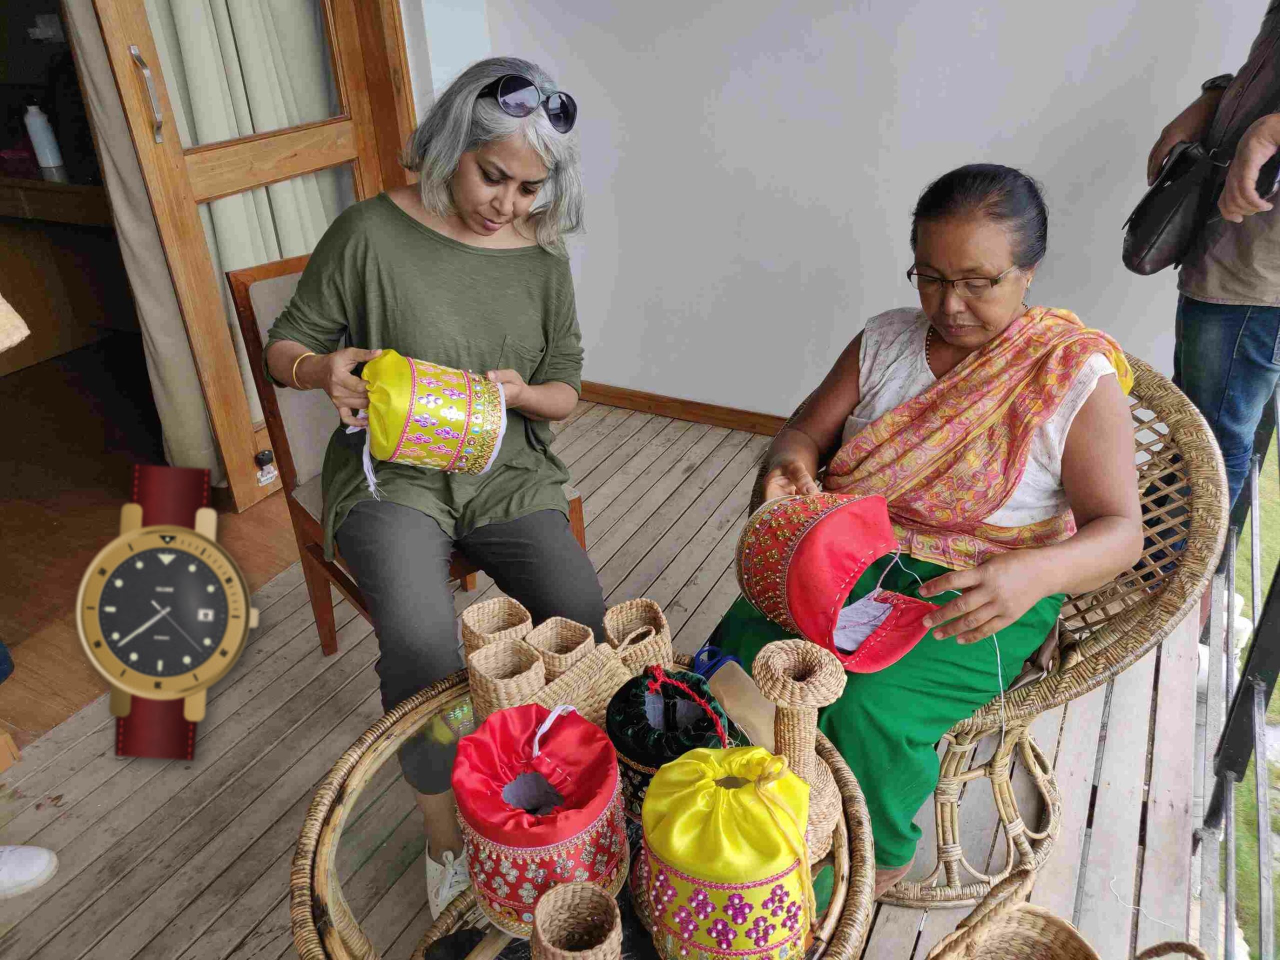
7.38.22
